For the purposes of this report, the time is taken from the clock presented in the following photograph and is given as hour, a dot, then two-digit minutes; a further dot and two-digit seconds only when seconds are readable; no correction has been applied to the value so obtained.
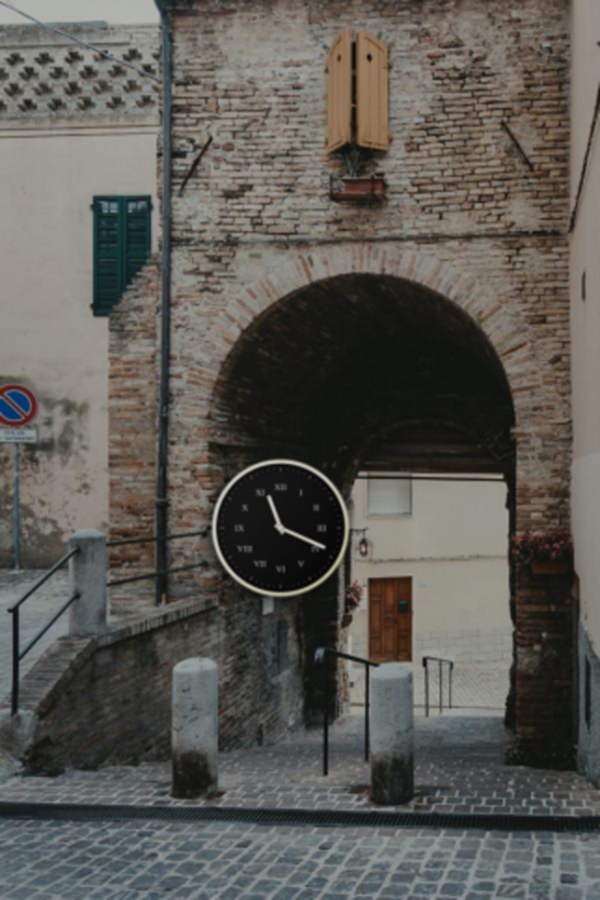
11.19
